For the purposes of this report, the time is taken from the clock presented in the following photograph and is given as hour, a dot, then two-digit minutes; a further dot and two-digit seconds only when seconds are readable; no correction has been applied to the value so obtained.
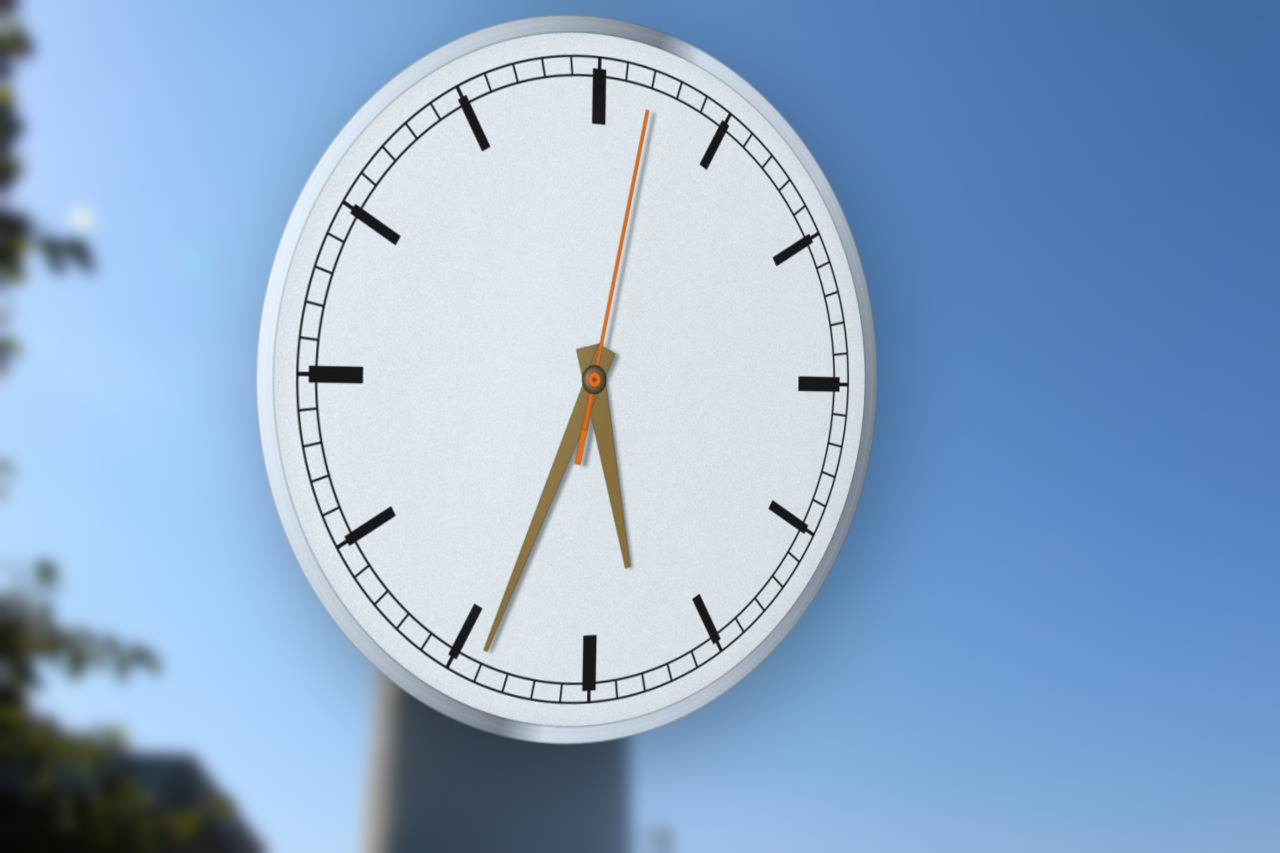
5.34.02
